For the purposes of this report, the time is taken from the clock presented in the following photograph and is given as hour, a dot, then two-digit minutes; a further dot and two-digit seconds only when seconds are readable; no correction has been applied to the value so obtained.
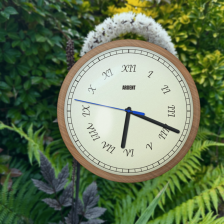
6.18.47
